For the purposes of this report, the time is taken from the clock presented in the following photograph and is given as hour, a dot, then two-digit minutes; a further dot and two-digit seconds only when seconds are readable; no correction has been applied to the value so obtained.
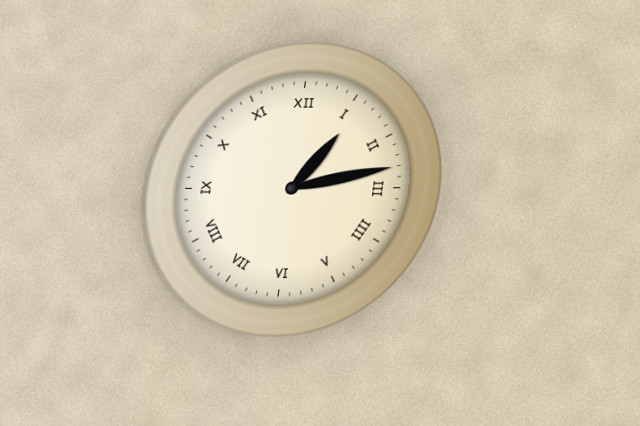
1.13
